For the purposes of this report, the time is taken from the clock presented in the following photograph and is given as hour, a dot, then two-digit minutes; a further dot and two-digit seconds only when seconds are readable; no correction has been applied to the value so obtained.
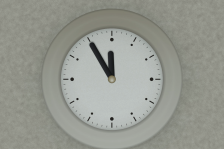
11.55
